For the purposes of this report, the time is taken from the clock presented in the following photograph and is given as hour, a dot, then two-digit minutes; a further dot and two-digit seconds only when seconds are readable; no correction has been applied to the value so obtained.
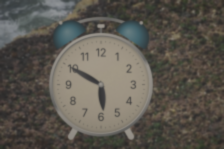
5.50
